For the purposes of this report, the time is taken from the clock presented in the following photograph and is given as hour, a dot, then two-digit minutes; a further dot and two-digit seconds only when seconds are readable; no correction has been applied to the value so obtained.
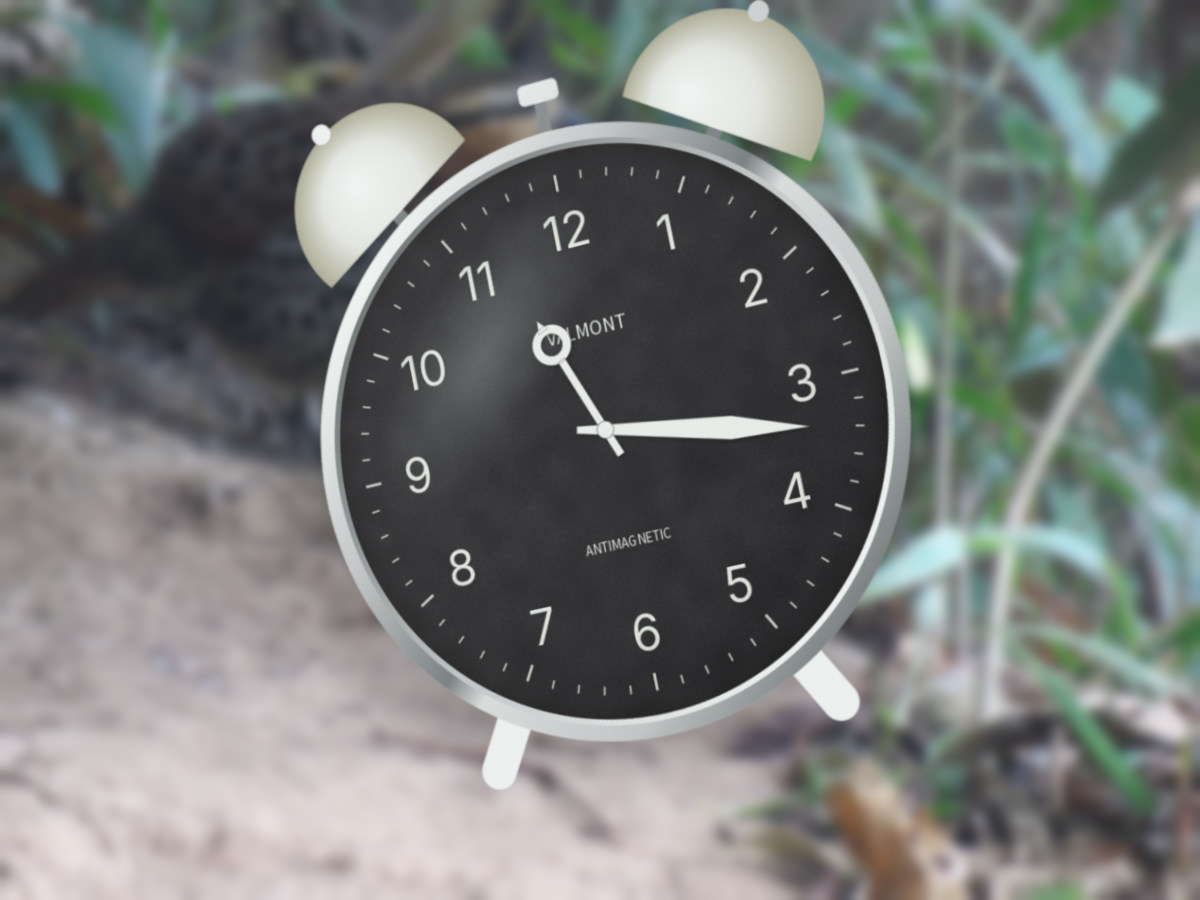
11.17
